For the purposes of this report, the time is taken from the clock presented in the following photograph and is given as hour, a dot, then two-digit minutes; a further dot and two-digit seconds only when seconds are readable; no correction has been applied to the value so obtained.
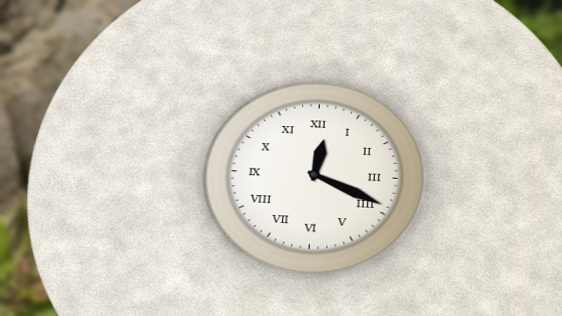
12.19
